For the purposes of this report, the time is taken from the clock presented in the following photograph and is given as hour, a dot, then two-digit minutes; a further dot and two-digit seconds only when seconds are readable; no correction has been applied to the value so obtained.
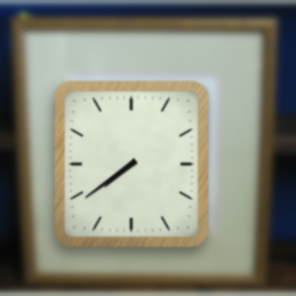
7.39
